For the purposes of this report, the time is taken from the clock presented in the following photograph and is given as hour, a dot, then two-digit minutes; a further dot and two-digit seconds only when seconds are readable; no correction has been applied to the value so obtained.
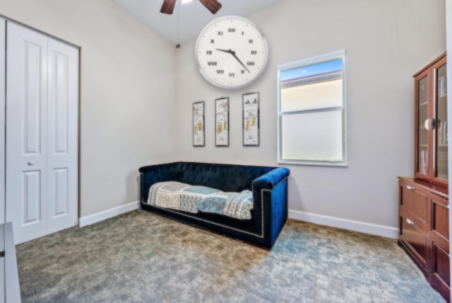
9.23
